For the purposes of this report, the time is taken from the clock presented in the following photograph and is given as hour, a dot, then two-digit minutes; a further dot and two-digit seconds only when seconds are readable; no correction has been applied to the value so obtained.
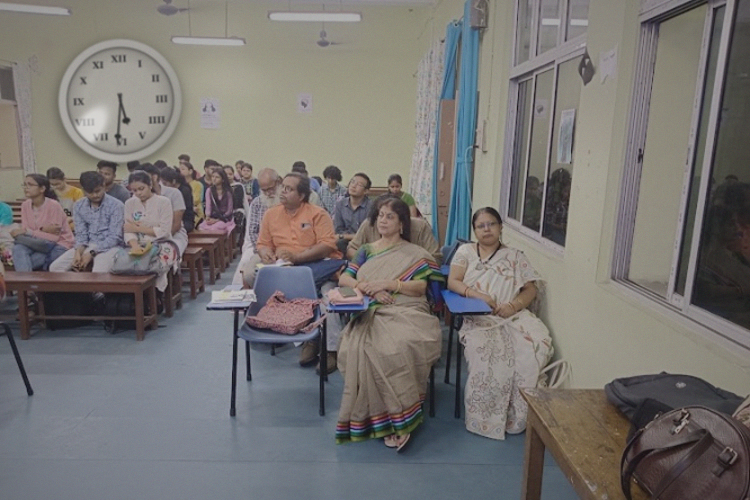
5.31
